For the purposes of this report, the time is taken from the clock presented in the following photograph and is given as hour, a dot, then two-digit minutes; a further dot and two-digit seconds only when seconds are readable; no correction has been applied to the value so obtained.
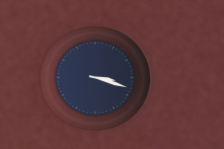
3.18
